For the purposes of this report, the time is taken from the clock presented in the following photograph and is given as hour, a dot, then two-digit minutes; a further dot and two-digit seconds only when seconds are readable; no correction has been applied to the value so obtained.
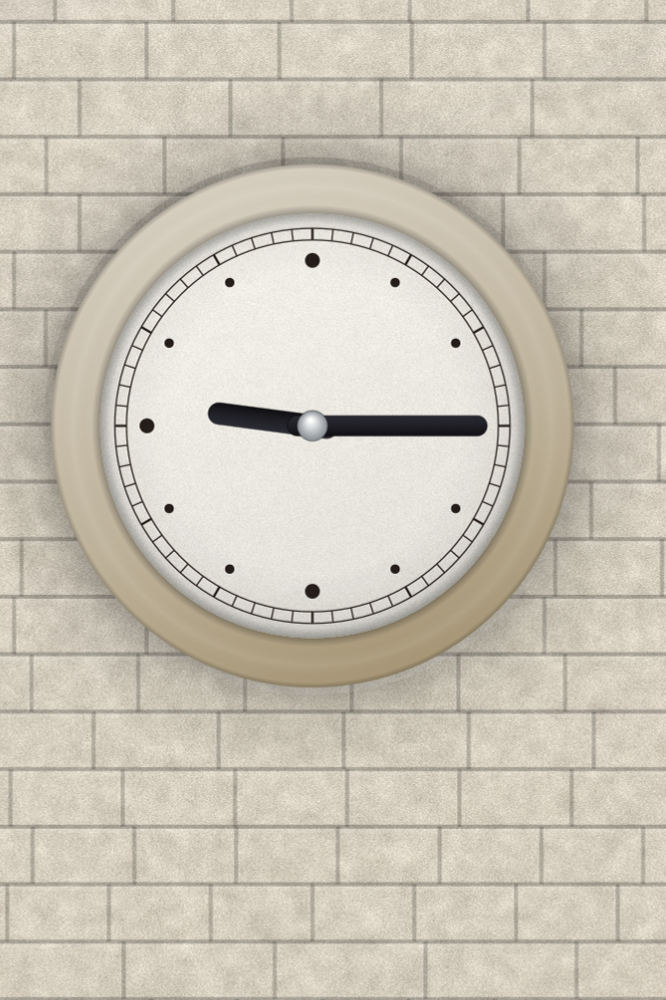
9.15
